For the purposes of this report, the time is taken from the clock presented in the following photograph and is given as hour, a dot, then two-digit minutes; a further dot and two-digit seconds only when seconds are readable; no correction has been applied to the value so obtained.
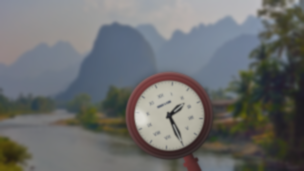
2.30
